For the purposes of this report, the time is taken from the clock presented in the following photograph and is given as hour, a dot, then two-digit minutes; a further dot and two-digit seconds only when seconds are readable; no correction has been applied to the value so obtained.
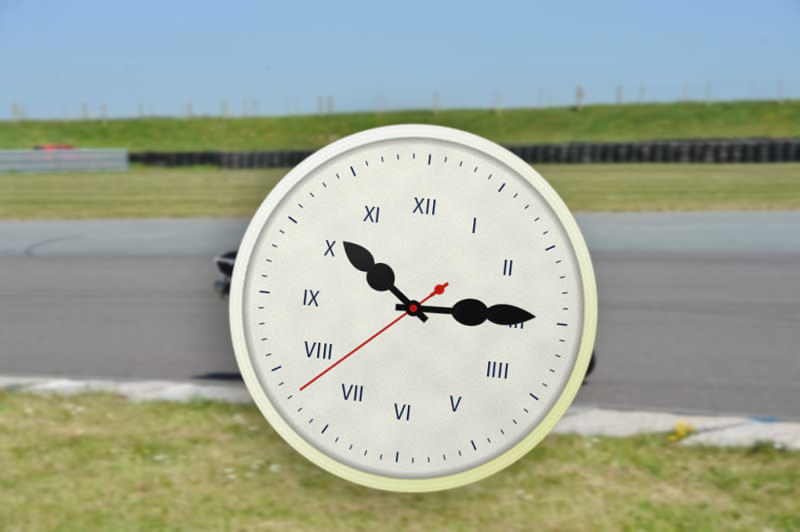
10.14.38
